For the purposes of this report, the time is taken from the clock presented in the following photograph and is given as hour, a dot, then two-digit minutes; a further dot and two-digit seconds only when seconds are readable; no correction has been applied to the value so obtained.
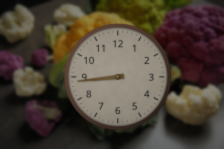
8.44
